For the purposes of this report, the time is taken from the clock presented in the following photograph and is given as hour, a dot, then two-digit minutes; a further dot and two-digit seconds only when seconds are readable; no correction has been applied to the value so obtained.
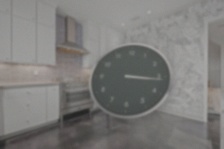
3.16
